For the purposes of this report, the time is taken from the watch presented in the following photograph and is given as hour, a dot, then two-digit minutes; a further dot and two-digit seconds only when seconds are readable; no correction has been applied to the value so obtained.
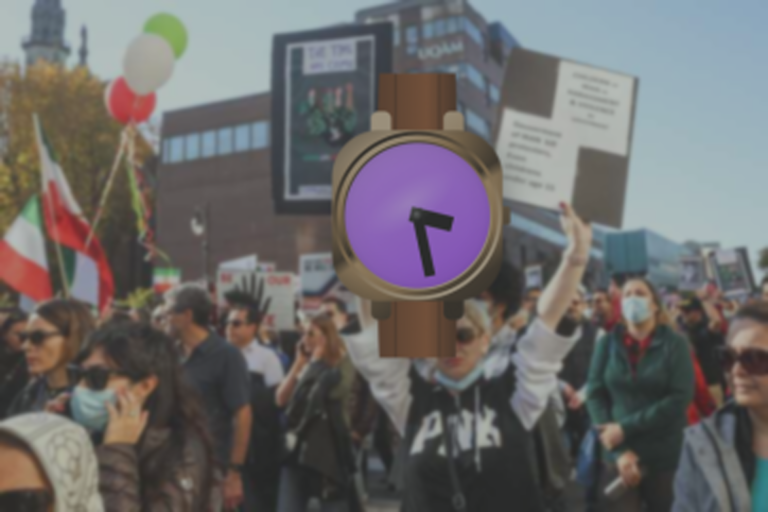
3.28
